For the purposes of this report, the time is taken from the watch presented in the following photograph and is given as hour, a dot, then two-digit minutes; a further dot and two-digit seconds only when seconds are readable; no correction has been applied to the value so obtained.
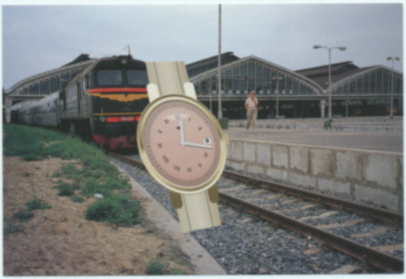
12.17
